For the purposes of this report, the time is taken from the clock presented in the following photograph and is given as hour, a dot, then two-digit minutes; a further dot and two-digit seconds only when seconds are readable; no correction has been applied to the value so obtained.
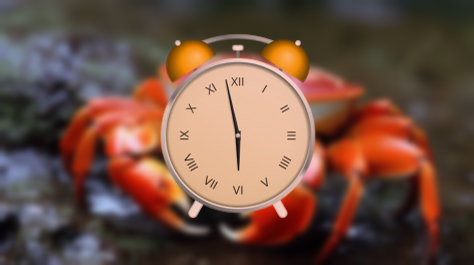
5.58
